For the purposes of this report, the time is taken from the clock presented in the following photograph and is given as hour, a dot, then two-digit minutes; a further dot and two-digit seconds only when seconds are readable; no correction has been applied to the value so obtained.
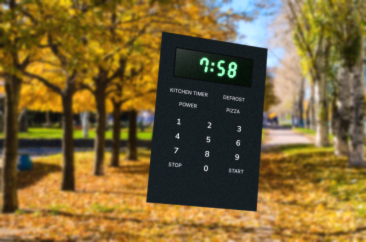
7.58
